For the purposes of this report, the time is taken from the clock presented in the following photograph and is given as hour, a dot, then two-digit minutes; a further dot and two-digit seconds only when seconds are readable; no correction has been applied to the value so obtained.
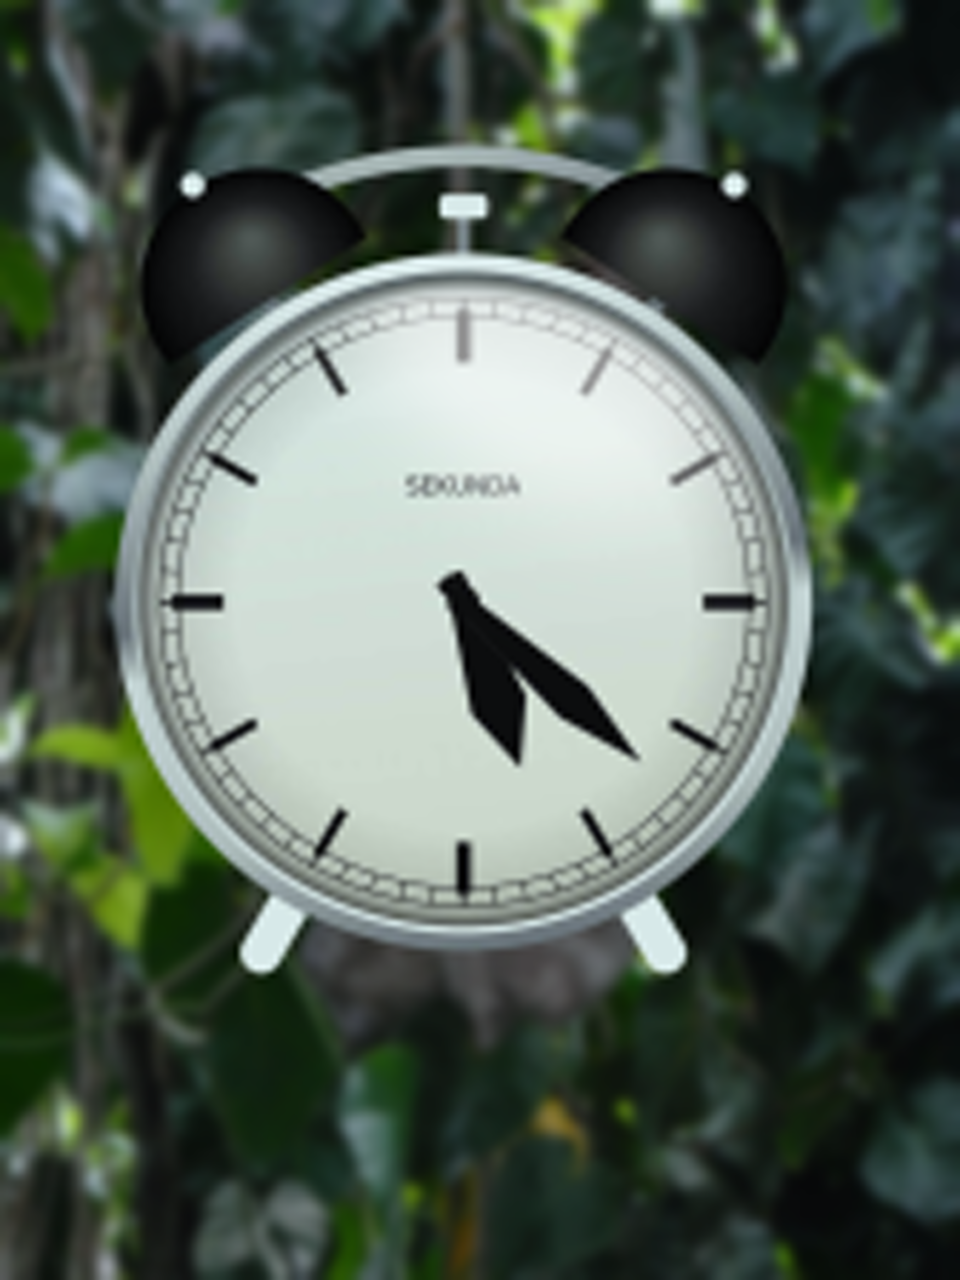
5.22
